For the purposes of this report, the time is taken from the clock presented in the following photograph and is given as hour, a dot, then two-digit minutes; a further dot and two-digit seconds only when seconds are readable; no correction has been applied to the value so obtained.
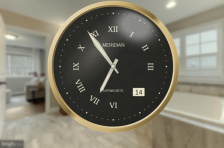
6.54
